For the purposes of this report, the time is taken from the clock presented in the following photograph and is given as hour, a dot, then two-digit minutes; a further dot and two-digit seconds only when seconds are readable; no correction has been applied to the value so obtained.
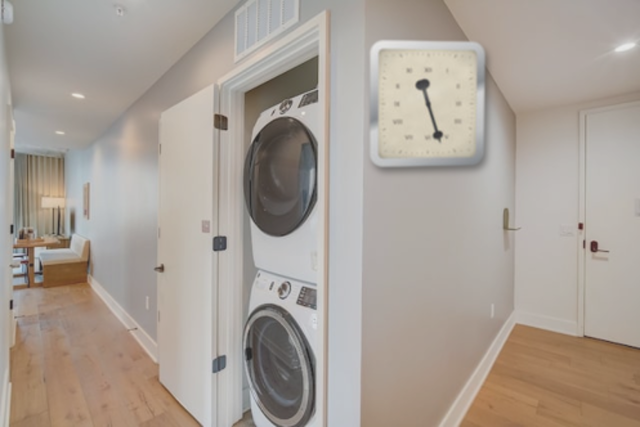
11.27
